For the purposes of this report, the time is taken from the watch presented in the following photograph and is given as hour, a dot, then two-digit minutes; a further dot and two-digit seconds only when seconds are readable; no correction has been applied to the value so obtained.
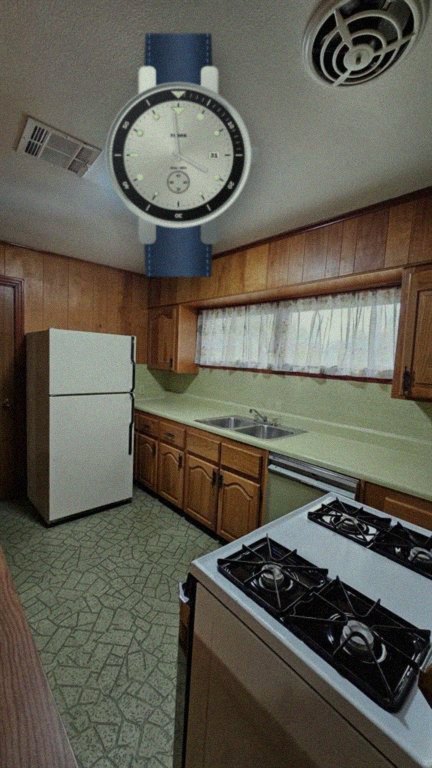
3.59
